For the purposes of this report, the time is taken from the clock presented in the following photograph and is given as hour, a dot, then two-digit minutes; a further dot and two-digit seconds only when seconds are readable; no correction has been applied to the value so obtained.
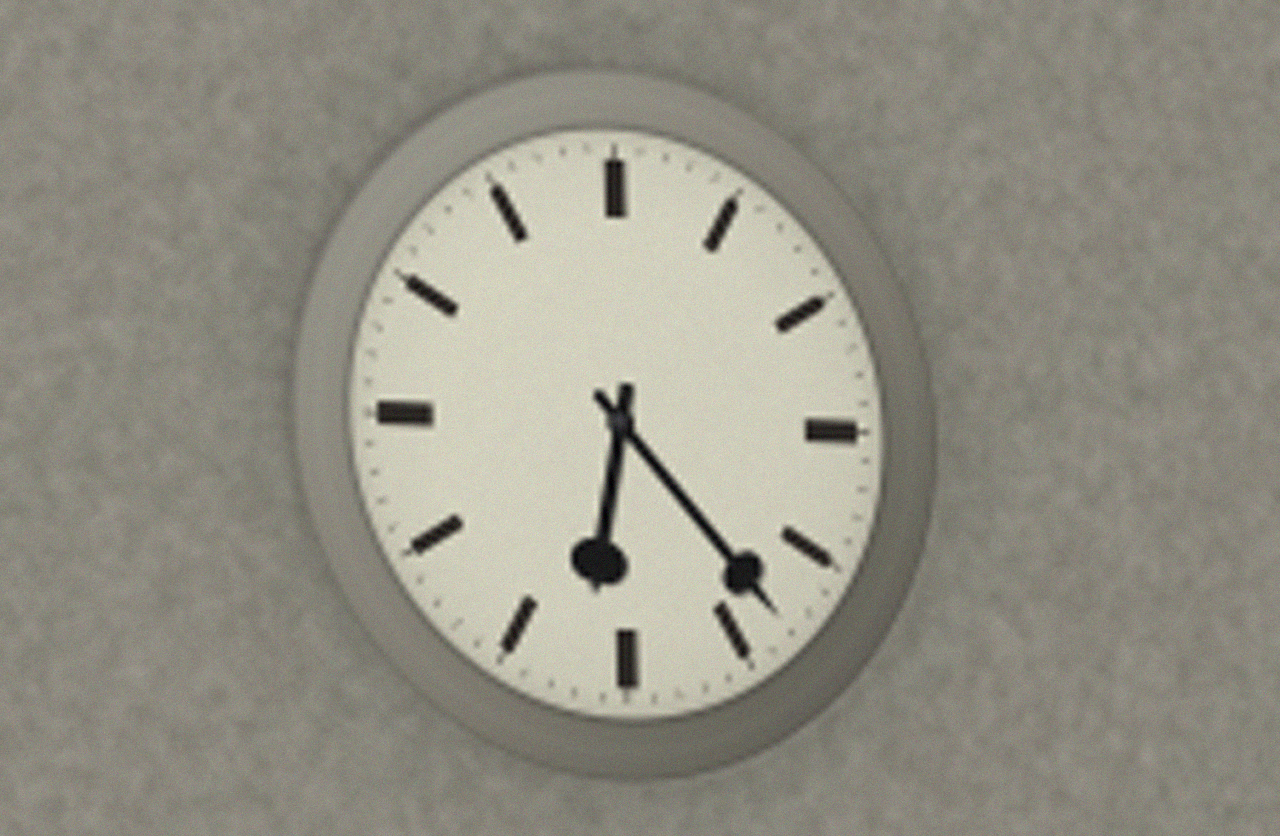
6.23
